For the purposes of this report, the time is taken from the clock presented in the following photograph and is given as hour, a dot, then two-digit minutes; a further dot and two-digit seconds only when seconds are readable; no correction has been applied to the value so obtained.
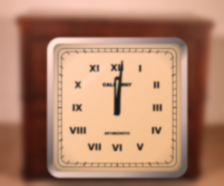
12.01
